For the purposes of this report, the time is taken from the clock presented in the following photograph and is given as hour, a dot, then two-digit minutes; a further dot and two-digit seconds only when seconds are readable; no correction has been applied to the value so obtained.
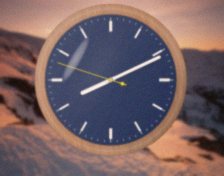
8.10.48
